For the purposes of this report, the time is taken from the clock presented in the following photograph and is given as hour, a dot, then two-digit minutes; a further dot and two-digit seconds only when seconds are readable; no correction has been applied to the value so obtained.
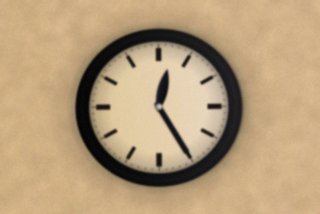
12.25
